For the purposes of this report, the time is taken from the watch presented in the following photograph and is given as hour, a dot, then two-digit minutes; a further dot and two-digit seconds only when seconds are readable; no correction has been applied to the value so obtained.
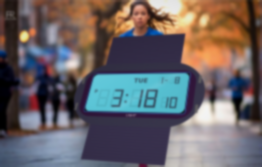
3.18
